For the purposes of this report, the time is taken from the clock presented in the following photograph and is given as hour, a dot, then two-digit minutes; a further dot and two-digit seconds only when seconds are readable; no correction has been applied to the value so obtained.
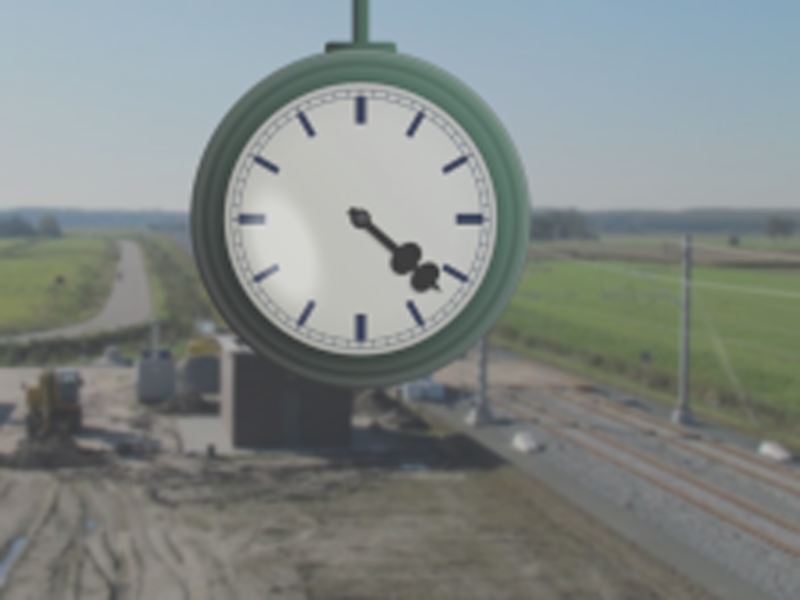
4.22
